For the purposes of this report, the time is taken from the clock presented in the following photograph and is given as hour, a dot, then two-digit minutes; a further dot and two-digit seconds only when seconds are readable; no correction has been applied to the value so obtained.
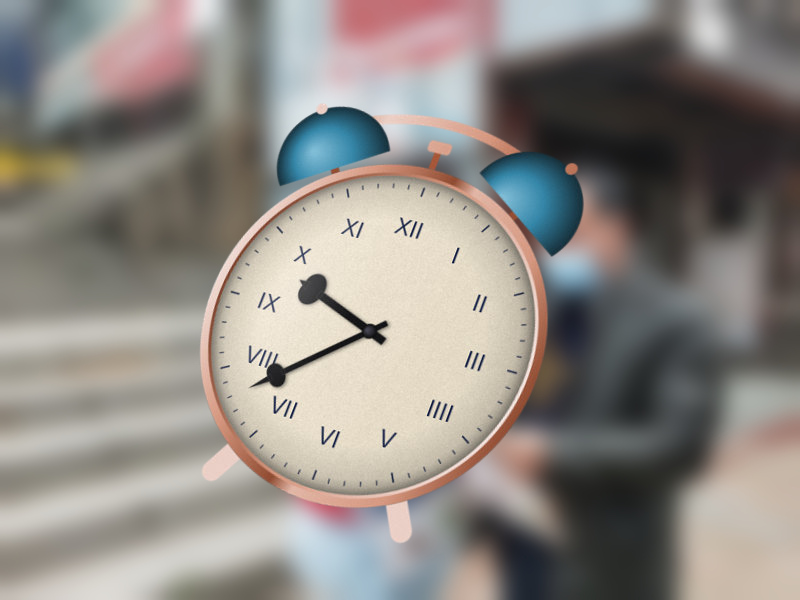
9.38
